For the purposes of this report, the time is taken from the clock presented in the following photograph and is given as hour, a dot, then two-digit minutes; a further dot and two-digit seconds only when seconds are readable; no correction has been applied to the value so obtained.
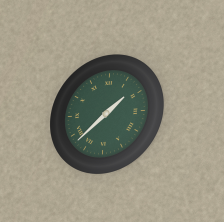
1.38
